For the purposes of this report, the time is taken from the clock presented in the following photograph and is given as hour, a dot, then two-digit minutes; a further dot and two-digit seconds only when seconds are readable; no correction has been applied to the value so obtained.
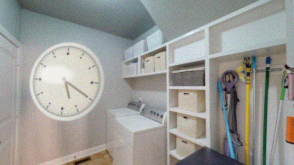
5.20
